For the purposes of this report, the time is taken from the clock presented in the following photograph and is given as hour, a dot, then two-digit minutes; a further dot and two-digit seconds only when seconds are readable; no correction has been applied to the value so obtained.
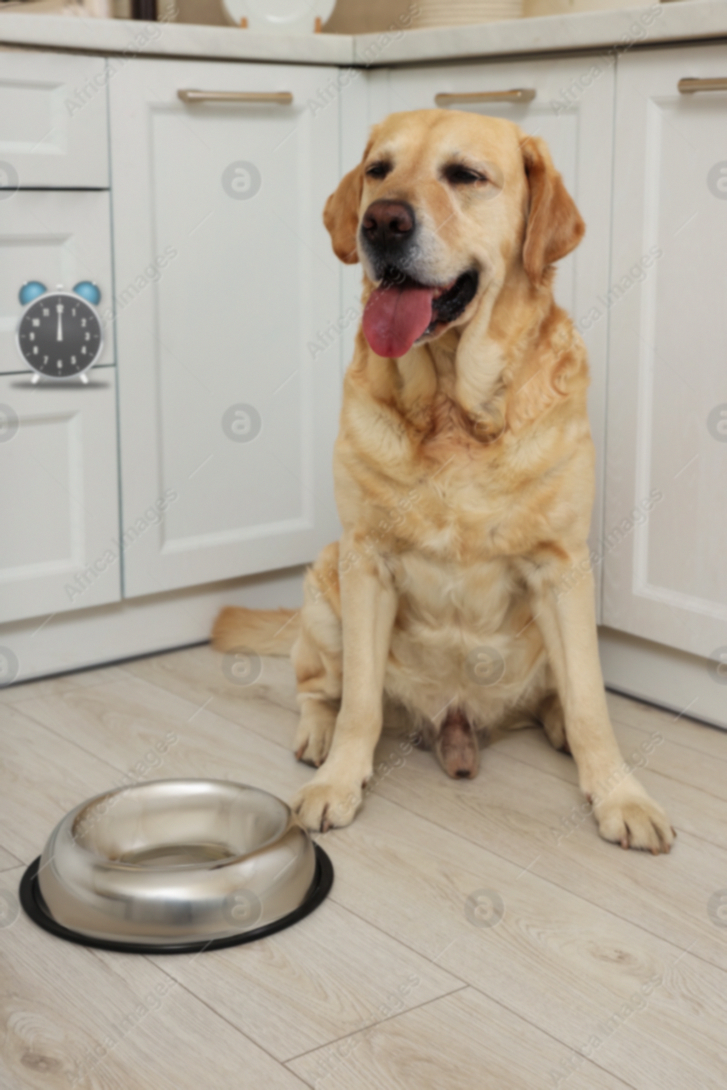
12.00
